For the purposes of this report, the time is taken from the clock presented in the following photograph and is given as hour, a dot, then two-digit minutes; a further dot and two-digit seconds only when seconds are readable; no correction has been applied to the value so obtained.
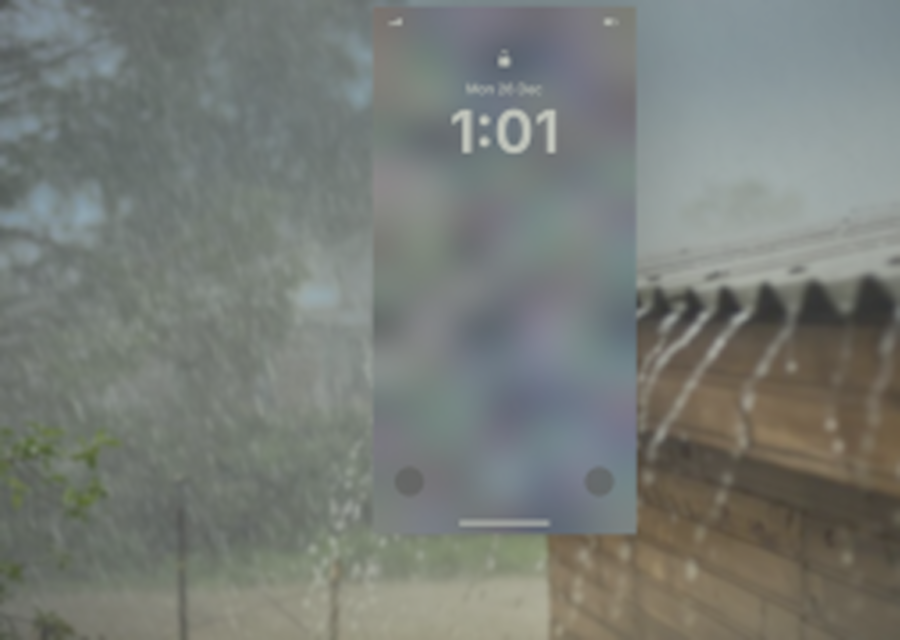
1.01
